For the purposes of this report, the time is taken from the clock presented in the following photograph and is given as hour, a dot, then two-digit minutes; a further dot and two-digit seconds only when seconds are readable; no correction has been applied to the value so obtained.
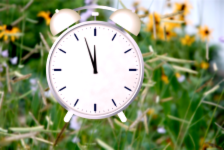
11.57
